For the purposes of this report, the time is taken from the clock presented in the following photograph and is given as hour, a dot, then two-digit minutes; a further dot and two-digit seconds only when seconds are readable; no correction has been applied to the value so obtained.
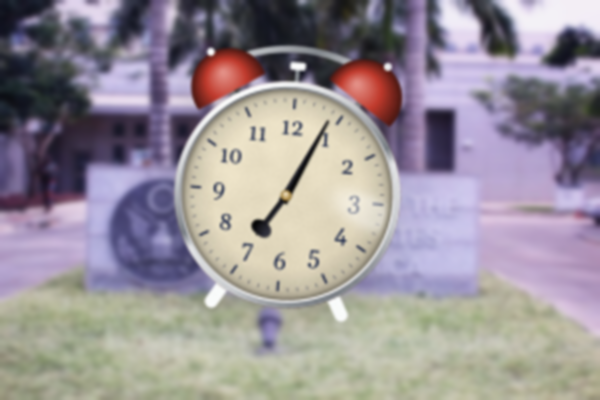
7.04
